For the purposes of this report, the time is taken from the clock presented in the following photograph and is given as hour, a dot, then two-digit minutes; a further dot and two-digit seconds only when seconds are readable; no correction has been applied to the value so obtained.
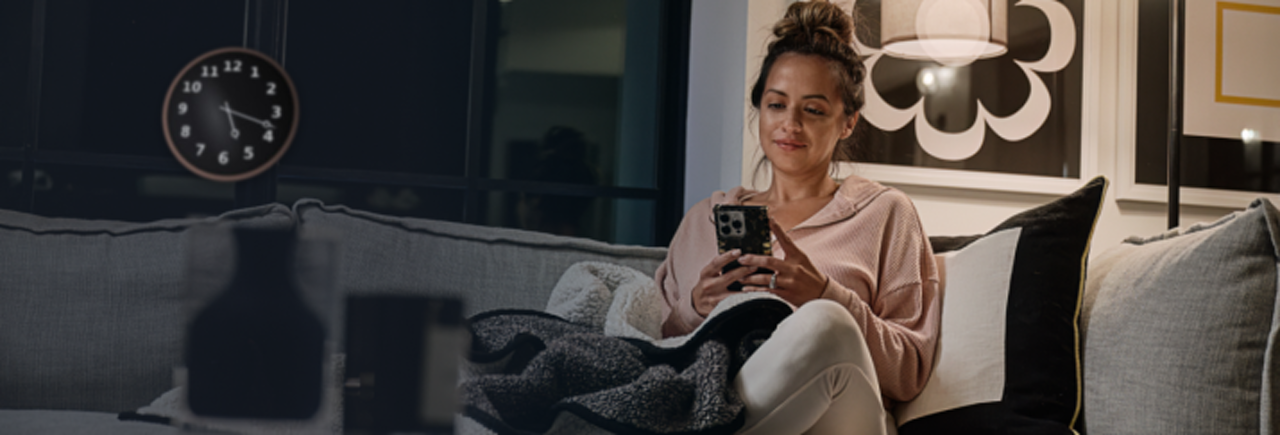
5.18
